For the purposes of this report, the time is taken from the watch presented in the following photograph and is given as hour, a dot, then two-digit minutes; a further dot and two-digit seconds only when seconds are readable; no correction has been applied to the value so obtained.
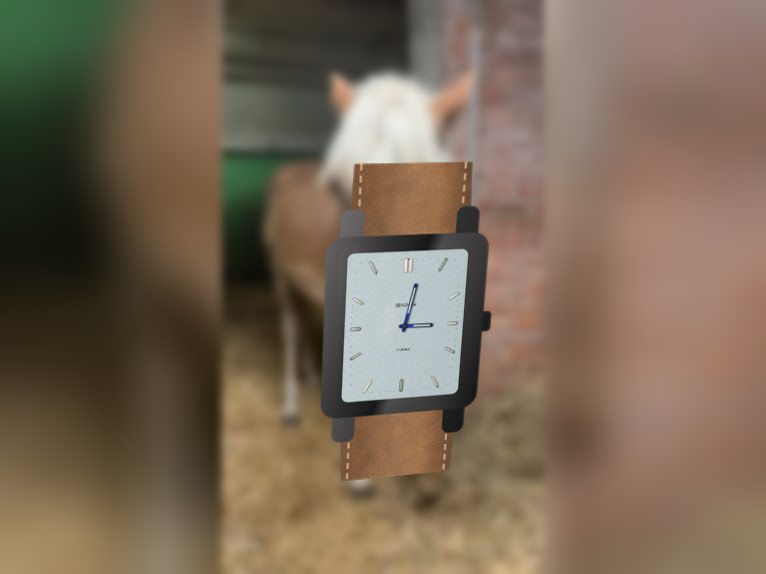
3.02
